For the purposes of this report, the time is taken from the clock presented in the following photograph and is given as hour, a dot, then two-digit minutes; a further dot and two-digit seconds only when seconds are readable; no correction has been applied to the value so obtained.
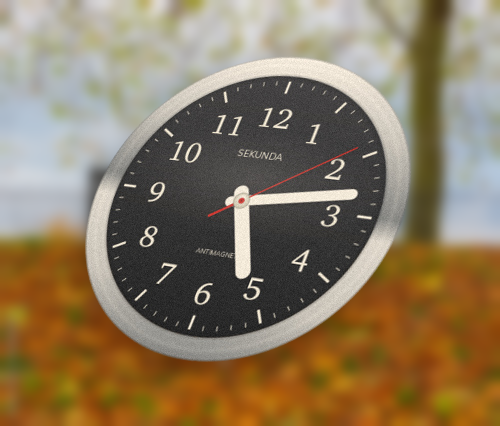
5.13.09
